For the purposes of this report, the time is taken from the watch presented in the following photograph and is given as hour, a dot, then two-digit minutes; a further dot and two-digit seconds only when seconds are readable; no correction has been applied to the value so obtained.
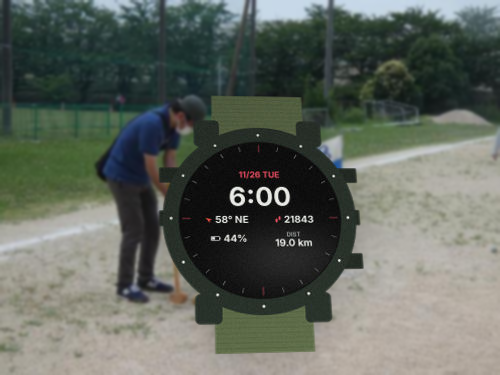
6.00
